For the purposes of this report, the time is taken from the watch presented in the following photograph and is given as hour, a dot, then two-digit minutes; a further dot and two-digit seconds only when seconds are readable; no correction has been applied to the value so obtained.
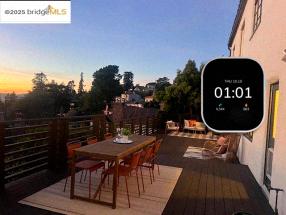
1.01
